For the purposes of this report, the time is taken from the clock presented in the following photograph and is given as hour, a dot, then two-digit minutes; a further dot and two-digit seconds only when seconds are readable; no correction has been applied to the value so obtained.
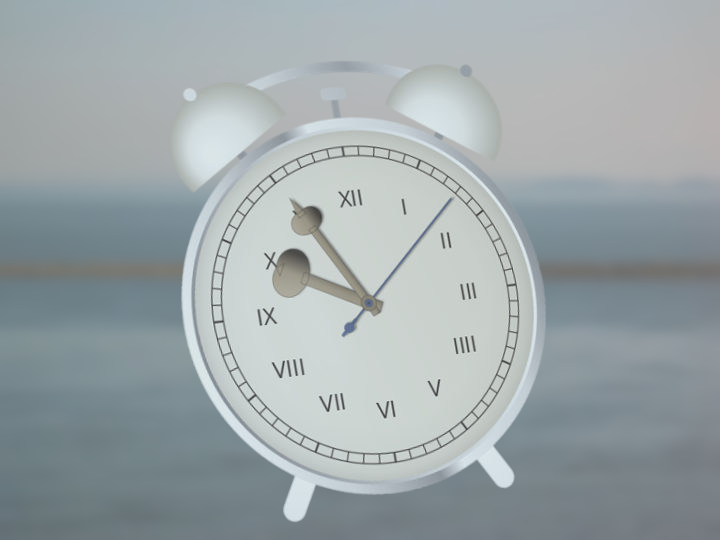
9.55.08
